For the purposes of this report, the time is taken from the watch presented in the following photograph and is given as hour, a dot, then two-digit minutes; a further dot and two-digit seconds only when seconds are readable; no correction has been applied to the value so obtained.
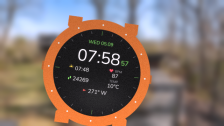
7.58
